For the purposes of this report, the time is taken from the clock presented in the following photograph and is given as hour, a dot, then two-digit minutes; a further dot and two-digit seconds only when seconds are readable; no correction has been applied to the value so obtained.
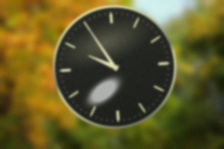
9.55
